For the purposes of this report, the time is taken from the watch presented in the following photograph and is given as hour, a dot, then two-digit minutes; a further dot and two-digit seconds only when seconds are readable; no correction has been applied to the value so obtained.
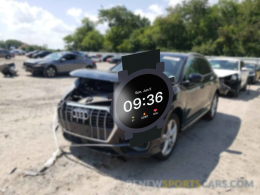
9.36
